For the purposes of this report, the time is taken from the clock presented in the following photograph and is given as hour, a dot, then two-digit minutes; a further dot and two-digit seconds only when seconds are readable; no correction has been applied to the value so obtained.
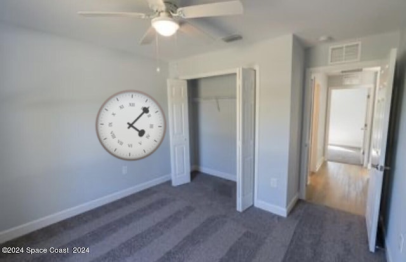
4.07
